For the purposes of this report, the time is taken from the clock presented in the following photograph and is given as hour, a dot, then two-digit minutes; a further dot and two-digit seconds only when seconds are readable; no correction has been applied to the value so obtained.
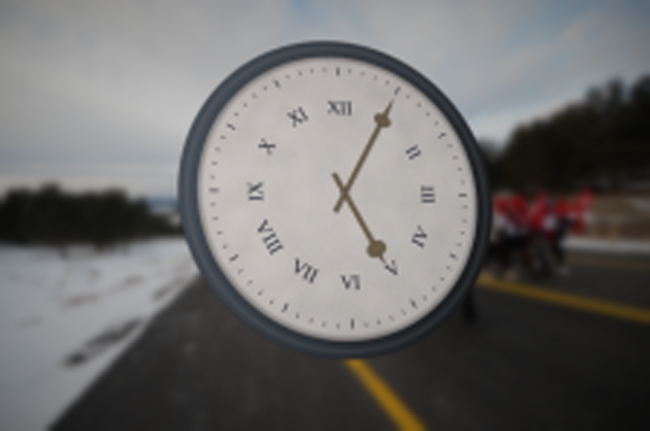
5.05
